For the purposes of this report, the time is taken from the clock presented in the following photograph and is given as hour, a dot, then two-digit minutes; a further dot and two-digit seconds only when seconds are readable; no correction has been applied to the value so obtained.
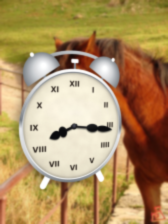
8.16
